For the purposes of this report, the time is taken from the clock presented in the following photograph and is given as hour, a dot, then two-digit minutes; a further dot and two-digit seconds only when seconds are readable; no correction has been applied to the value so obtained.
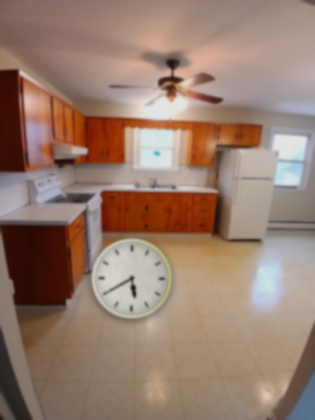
5.40
